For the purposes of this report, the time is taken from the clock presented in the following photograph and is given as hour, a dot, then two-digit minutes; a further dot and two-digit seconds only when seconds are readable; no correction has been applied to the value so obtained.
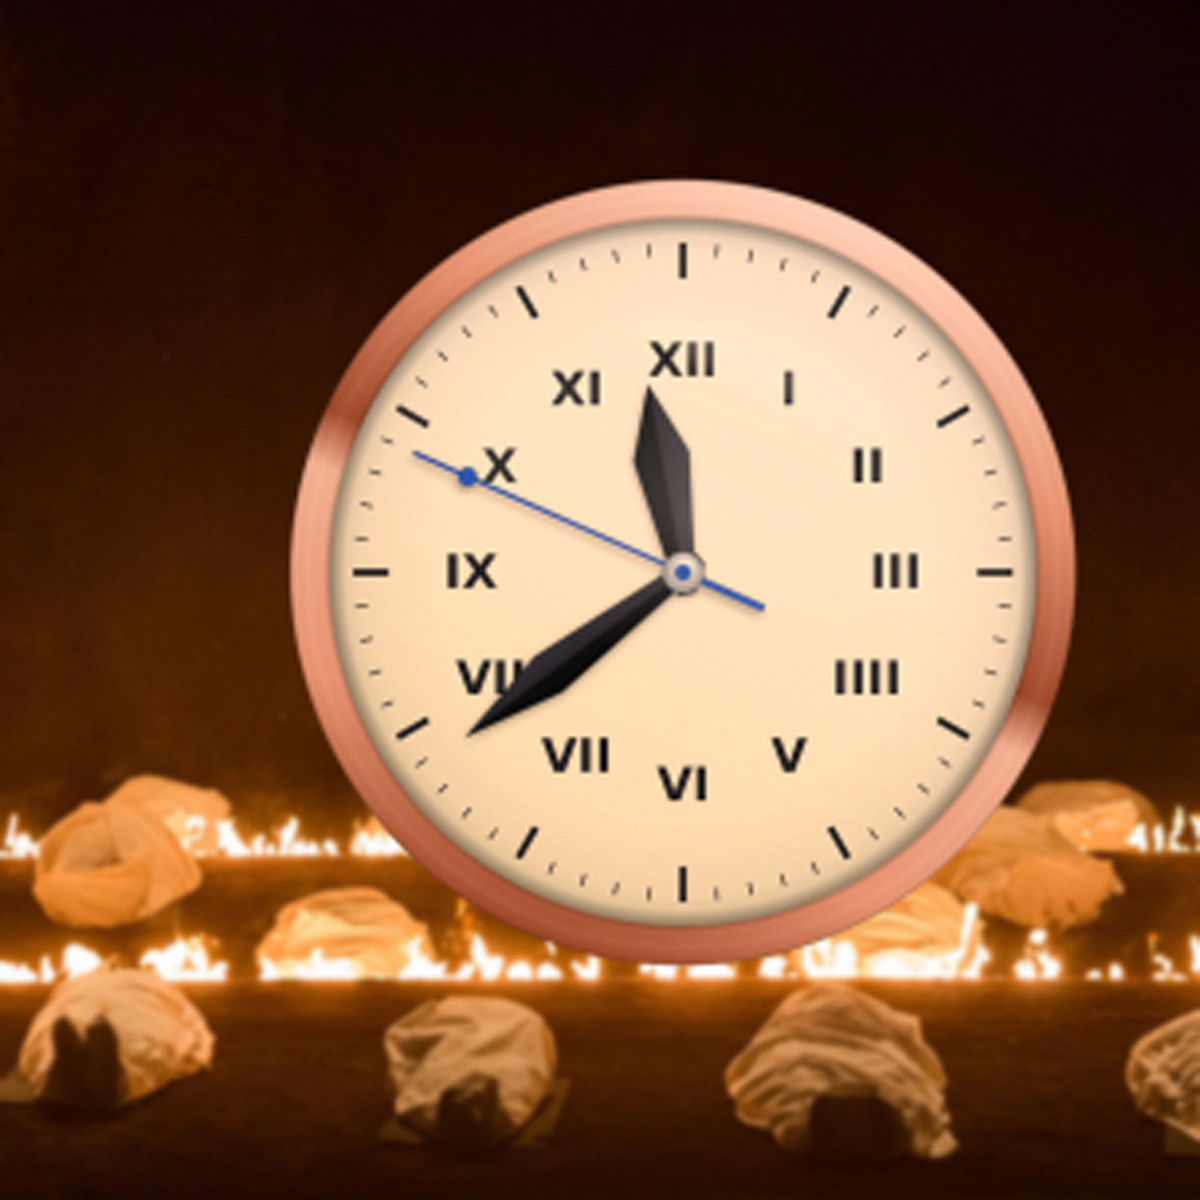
11.38.49
